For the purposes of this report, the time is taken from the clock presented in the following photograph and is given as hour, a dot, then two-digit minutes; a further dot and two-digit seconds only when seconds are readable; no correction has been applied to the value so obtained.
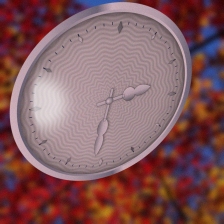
2.31
